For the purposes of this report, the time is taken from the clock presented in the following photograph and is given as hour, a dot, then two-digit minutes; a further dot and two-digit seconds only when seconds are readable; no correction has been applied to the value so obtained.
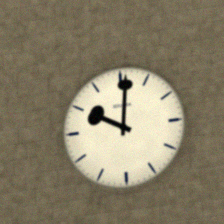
10.01
